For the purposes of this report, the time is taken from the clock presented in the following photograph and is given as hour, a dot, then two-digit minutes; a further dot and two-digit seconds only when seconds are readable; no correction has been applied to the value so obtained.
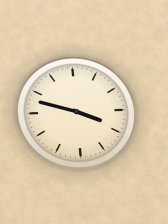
3.48
